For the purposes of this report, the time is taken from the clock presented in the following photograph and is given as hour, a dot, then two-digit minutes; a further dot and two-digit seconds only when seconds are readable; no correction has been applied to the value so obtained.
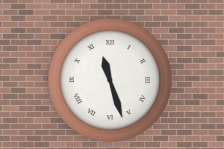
11.27
